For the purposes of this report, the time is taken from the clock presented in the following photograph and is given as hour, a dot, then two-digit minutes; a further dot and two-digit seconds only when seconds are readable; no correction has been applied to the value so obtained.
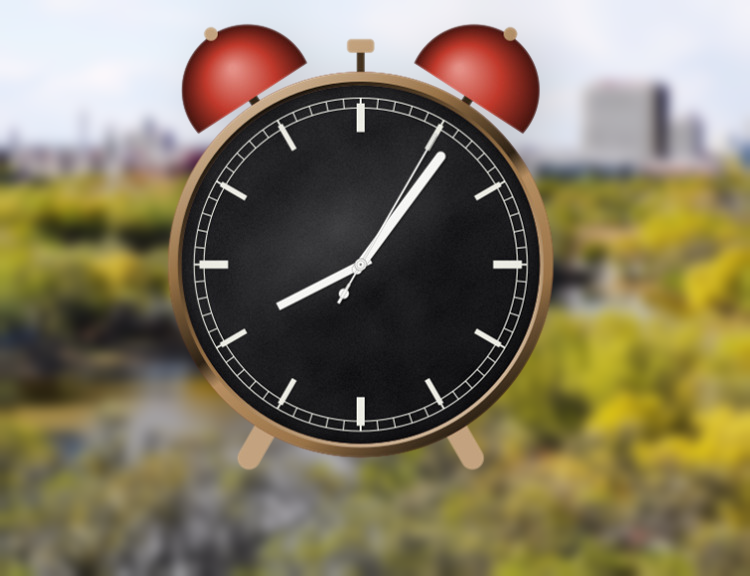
8.06.05
